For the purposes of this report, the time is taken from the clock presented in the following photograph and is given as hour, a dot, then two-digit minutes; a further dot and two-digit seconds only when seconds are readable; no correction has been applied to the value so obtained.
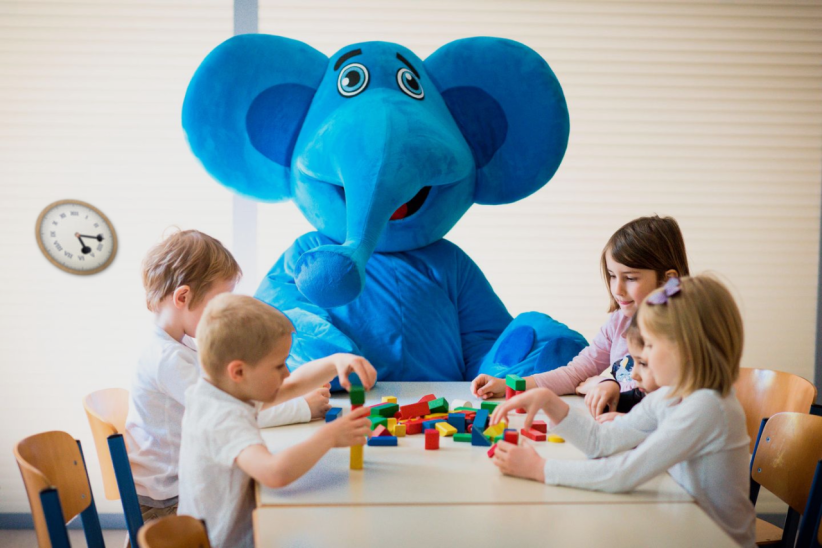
5.16
